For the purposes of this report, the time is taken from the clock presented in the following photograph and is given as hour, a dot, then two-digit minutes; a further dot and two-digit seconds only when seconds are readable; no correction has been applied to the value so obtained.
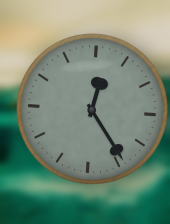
12.24
